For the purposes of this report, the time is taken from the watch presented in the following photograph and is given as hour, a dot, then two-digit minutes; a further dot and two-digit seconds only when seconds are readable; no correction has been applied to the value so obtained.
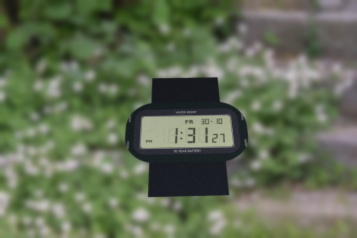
1.31.27
